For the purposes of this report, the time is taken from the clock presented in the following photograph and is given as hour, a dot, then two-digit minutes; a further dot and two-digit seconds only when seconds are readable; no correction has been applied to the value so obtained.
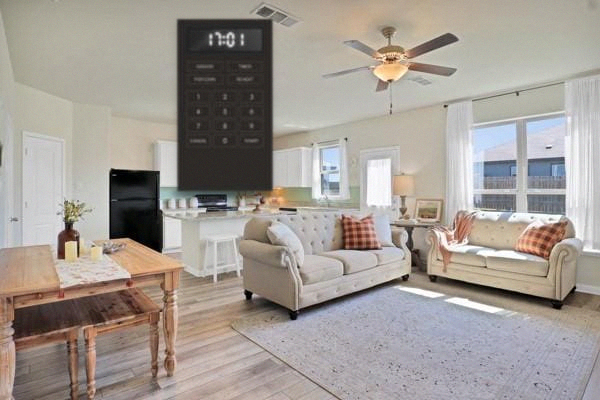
17.01
